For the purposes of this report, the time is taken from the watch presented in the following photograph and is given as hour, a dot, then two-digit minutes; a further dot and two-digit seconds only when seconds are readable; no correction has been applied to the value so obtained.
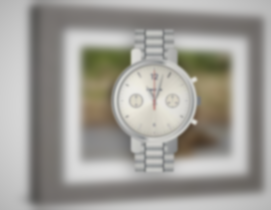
11.03
